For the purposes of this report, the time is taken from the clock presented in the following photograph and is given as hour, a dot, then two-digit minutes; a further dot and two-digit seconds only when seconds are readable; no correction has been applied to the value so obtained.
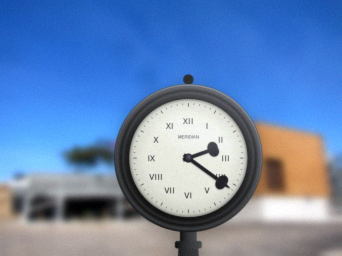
2.21
